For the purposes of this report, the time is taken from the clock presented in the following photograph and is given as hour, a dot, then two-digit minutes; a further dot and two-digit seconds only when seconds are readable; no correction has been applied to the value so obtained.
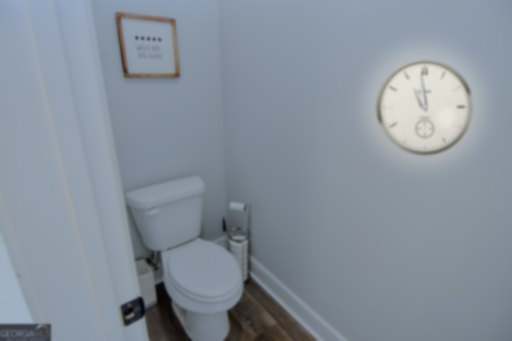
10.59
